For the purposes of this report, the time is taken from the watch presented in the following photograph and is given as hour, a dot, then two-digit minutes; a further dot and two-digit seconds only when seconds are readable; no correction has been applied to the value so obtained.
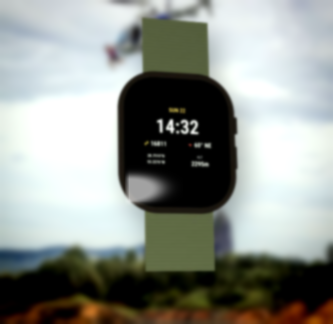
14.32
